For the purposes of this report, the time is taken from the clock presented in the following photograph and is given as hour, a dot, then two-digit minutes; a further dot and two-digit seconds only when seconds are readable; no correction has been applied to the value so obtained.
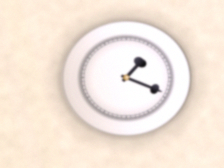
1.19
